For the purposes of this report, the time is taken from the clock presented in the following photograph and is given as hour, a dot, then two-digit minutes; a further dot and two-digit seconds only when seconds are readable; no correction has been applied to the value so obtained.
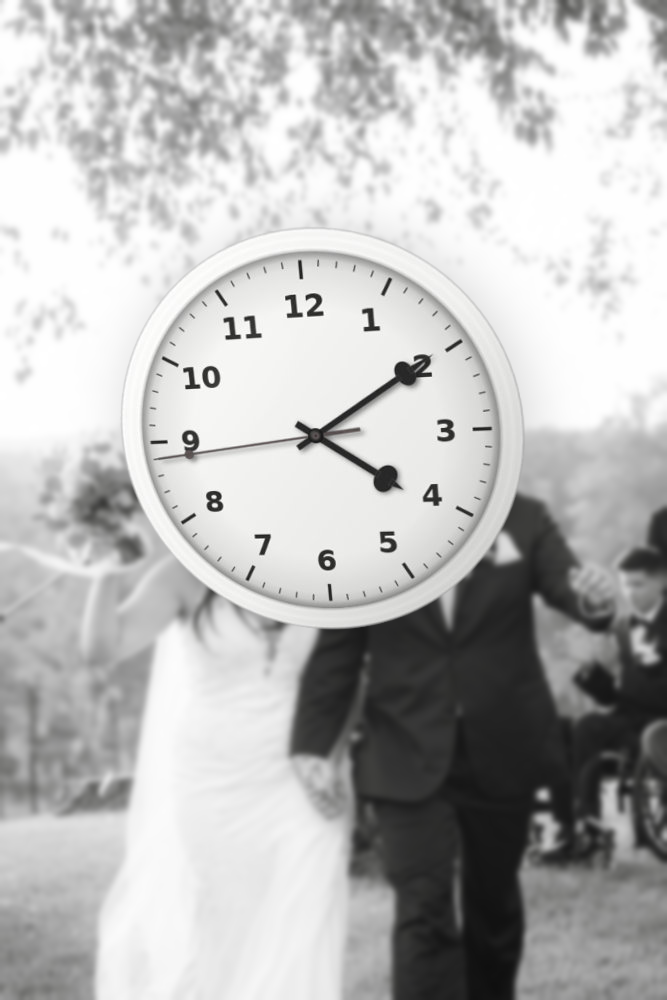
4.09.44
